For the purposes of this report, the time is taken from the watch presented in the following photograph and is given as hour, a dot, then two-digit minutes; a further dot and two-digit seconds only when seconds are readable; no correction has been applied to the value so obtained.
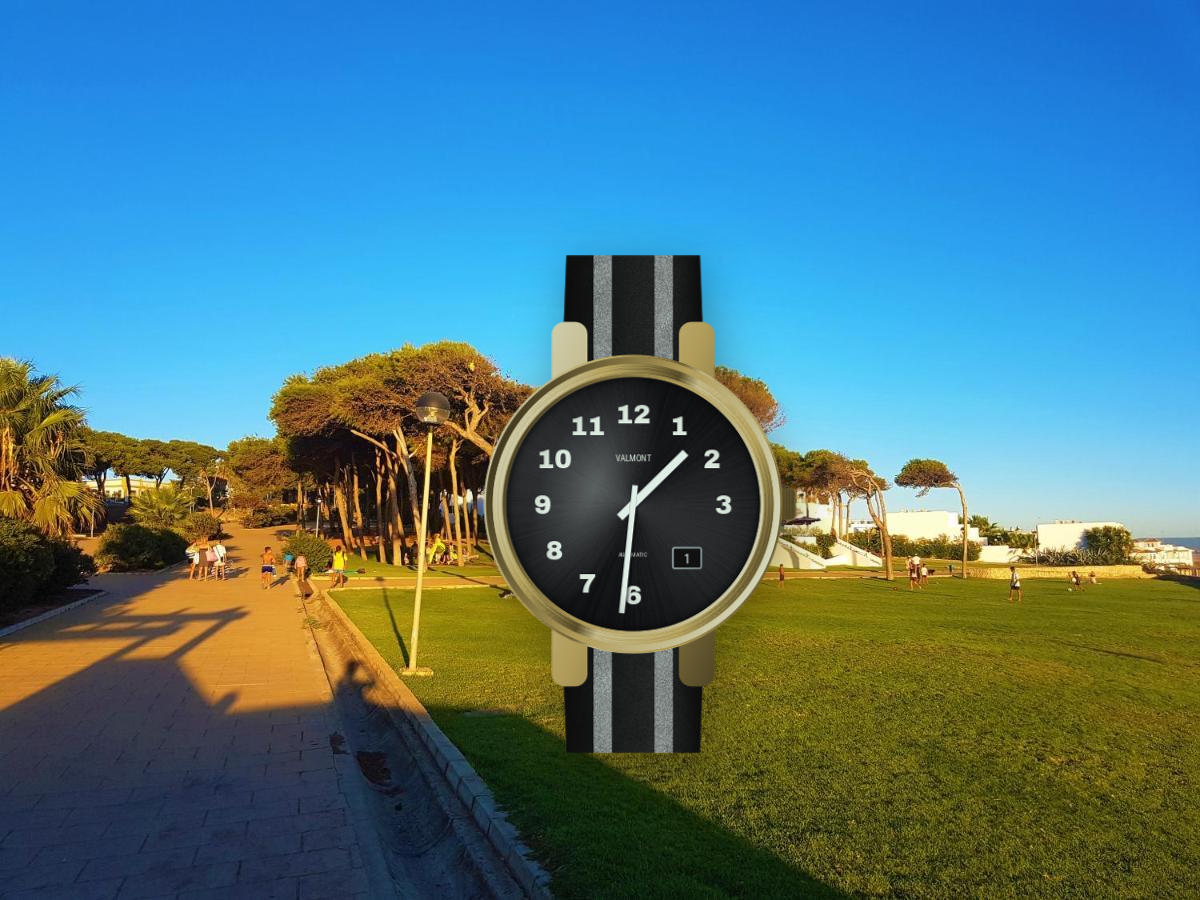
1.31
